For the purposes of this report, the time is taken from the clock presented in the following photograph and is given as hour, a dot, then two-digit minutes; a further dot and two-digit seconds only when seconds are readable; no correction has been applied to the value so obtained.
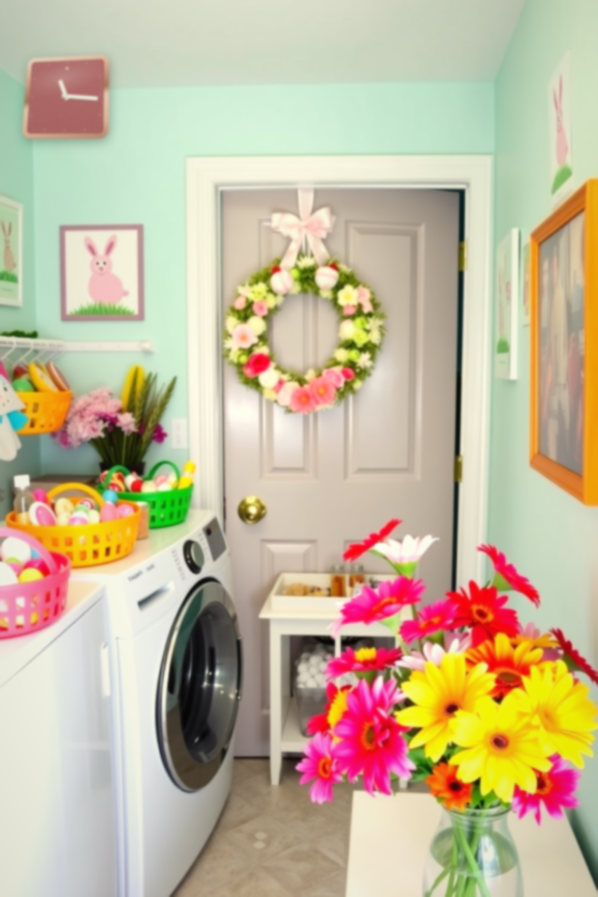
11.16
